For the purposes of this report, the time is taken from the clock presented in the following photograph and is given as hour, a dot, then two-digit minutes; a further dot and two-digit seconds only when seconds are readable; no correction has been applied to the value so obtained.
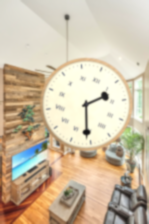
1.26
